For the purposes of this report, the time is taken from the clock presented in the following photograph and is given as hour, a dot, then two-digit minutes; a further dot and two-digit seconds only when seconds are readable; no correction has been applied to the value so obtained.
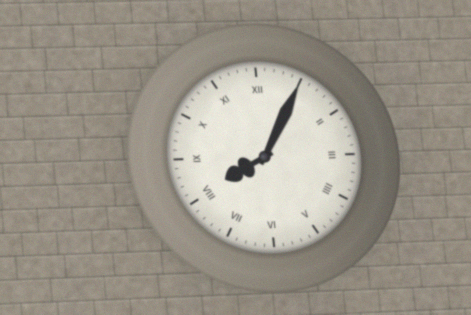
8.05
